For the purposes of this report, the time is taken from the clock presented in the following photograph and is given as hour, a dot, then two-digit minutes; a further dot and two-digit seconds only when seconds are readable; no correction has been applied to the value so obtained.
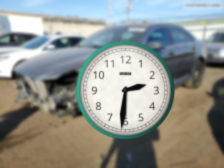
2.31
